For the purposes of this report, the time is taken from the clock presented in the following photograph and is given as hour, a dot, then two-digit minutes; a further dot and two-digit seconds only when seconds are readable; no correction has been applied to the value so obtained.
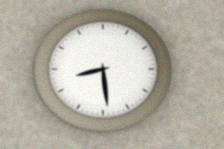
8.29
